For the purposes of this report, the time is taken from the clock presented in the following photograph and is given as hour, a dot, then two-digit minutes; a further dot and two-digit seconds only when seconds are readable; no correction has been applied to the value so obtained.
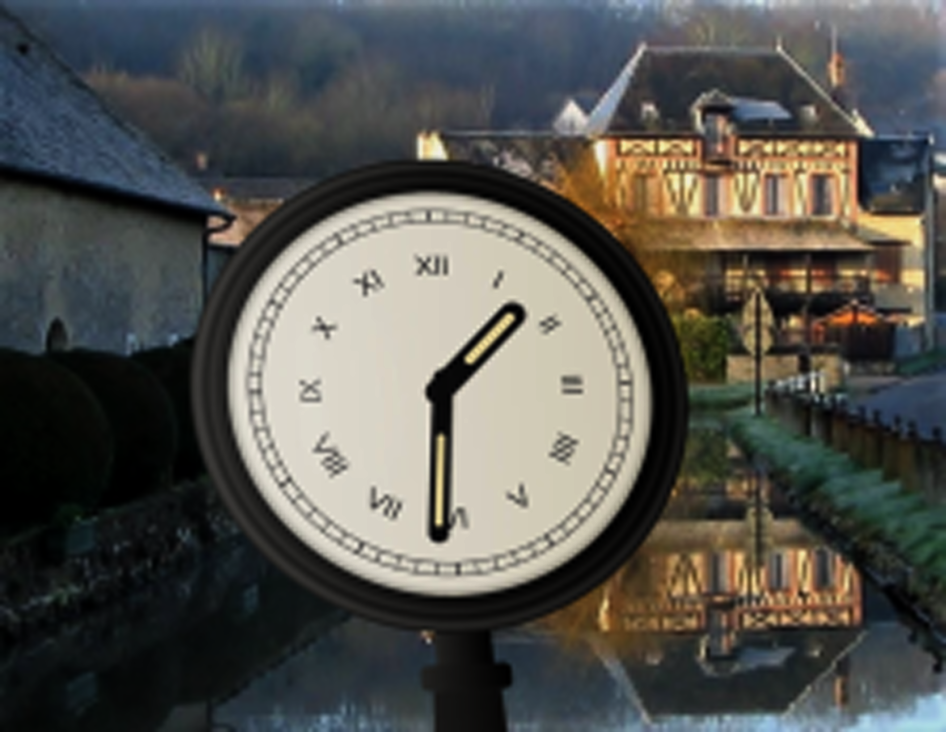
1.31
